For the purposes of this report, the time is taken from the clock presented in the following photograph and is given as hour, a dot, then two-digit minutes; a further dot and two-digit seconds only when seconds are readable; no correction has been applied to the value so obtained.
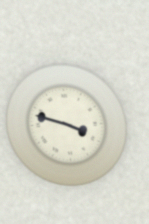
3.48
